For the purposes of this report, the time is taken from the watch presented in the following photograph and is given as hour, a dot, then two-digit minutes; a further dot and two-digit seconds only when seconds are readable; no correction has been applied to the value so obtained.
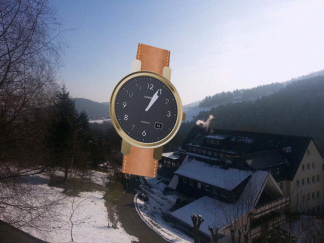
1.04
